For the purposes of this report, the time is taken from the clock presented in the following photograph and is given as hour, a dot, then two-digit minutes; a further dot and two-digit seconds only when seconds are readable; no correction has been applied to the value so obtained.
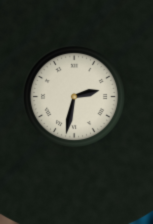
2.32
